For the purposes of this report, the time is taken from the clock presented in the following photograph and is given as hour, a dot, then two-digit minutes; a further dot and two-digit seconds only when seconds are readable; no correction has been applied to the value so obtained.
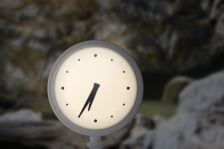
6.35
